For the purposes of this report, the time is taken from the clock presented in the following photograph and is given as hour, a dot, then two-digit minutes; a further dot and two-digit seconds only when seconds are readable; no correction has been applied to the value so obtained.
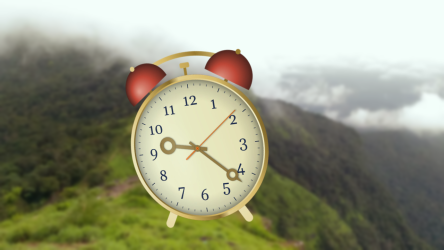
9.22.09
